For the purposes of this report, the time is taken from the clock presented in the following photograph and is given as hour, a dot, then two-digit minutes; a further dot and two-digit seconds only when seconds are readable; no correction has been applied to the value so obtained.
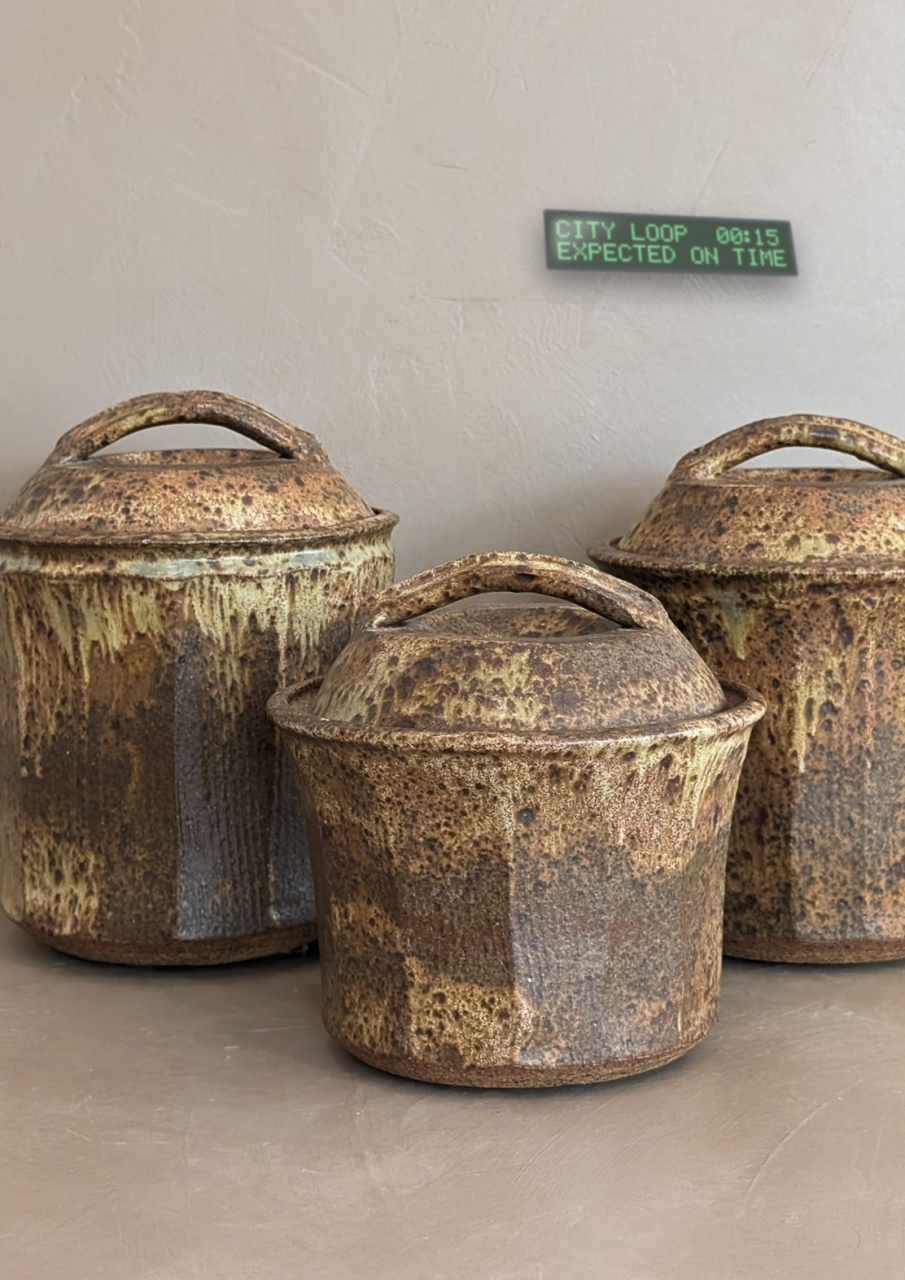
0.15
